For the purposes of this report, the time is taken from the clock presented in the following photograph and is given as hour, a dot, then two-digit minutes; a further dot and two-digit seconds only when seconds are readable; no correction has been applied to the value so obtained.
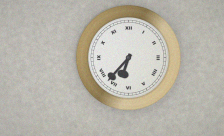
6.37
